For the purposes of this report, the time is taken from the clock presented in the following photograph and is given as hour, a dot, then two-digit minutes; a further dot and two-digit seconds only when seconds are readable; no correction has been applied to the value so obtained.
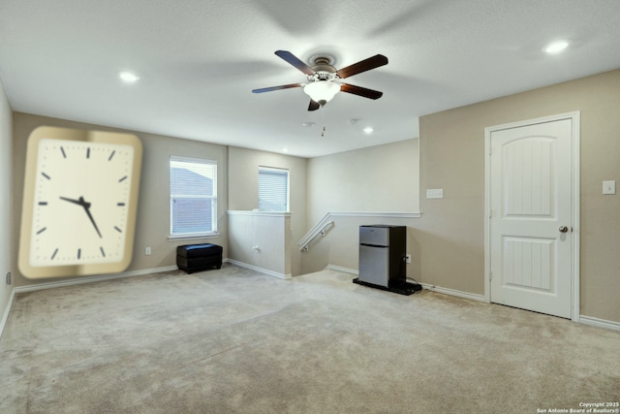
9.24
